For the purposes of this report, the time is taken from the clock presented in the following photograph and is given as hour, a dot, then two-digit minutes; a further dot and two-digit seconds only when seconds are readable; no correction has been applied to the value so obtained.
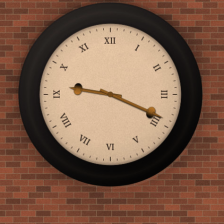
9.19
